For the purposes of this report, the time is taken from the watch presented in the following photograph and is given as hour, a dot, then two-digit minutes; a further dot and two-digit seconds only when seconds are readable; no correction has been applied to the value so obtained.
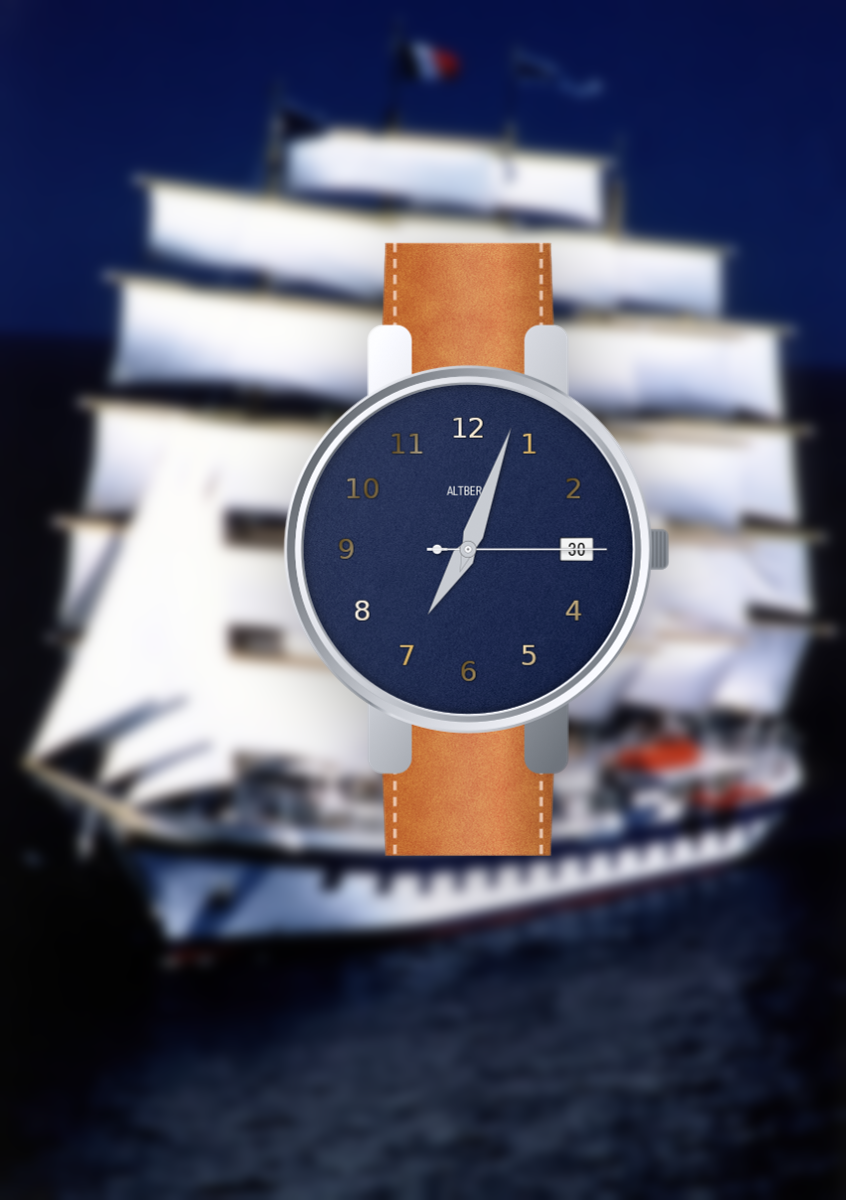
7.03.15
